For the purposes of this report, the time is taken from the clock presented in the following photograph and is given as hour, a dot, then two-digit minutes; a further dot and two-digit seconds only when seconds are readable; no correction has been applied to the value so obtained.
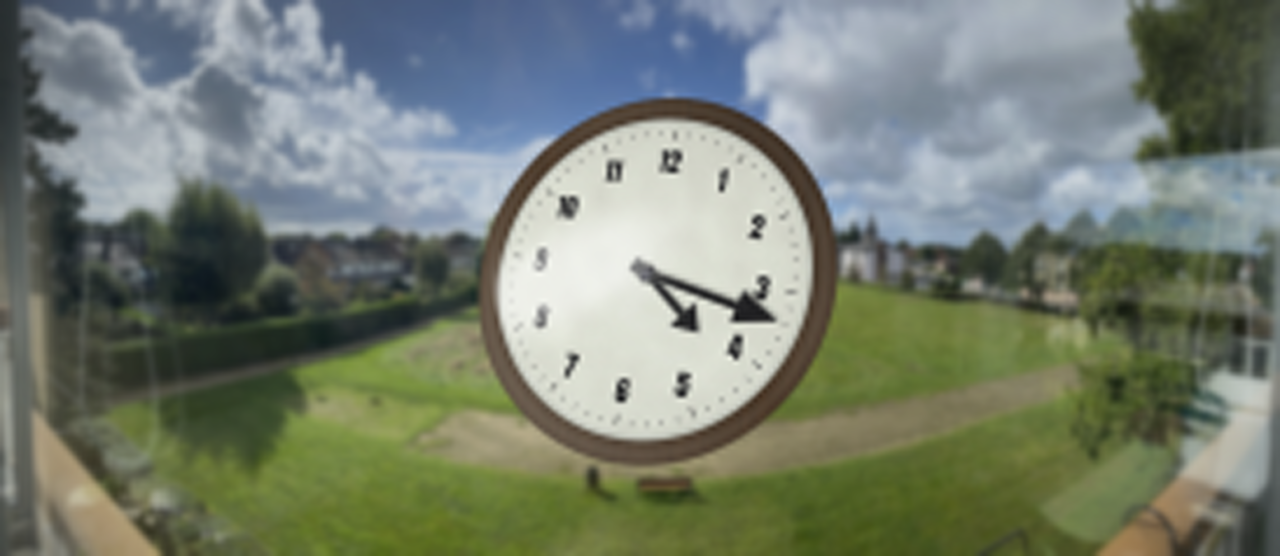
4.17
